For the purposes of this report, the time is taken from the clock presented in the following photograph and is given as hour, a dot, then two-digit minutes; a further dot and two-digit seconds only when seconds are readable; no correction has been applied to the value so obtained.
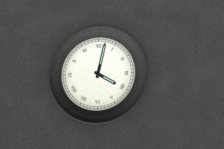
4.02
